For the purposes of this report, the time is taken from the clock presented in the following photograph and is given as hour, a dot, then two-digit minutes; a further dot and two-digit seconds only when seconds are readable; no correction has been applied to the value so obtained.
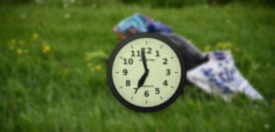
6.58
